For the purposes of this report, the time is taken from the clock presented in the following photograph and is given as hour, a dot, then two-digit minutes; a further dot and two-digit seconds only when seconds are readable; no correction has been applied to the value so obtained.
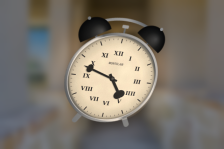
4.48
